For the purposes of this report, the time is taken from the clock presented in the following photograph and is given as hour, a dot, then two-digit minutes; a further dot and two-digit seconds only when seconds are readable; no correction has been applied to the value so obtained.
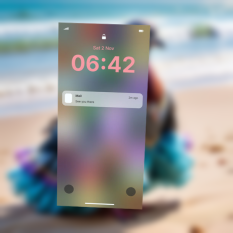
6.42
